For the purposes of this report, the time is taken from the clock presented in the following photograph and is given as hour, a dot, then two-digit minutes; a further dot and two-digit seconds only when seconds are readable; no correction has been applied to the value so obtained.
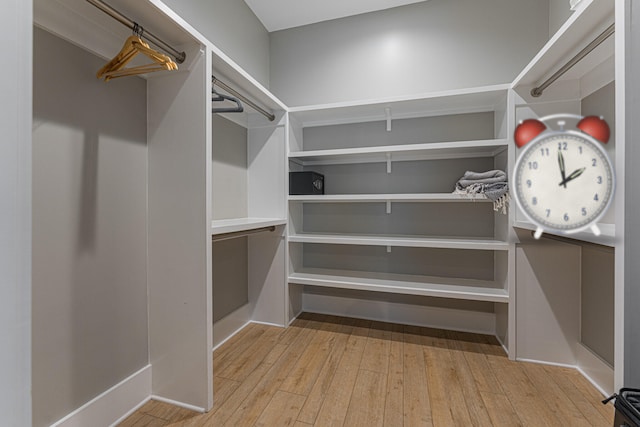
1.59
